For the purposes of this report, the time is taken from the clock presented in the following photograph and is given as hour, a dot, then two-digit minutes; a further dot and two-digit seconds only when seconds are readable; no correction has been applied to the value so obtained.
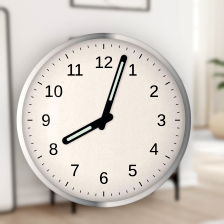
8.03
